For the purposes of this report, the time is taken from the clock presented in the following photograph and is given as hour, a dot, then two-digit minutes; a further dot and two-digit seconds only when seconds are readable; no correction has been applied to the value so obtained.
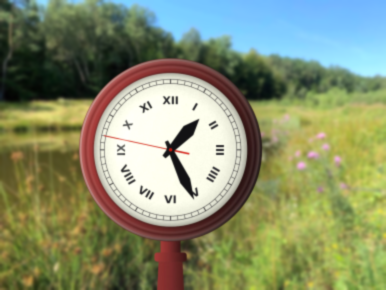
1.25.47
